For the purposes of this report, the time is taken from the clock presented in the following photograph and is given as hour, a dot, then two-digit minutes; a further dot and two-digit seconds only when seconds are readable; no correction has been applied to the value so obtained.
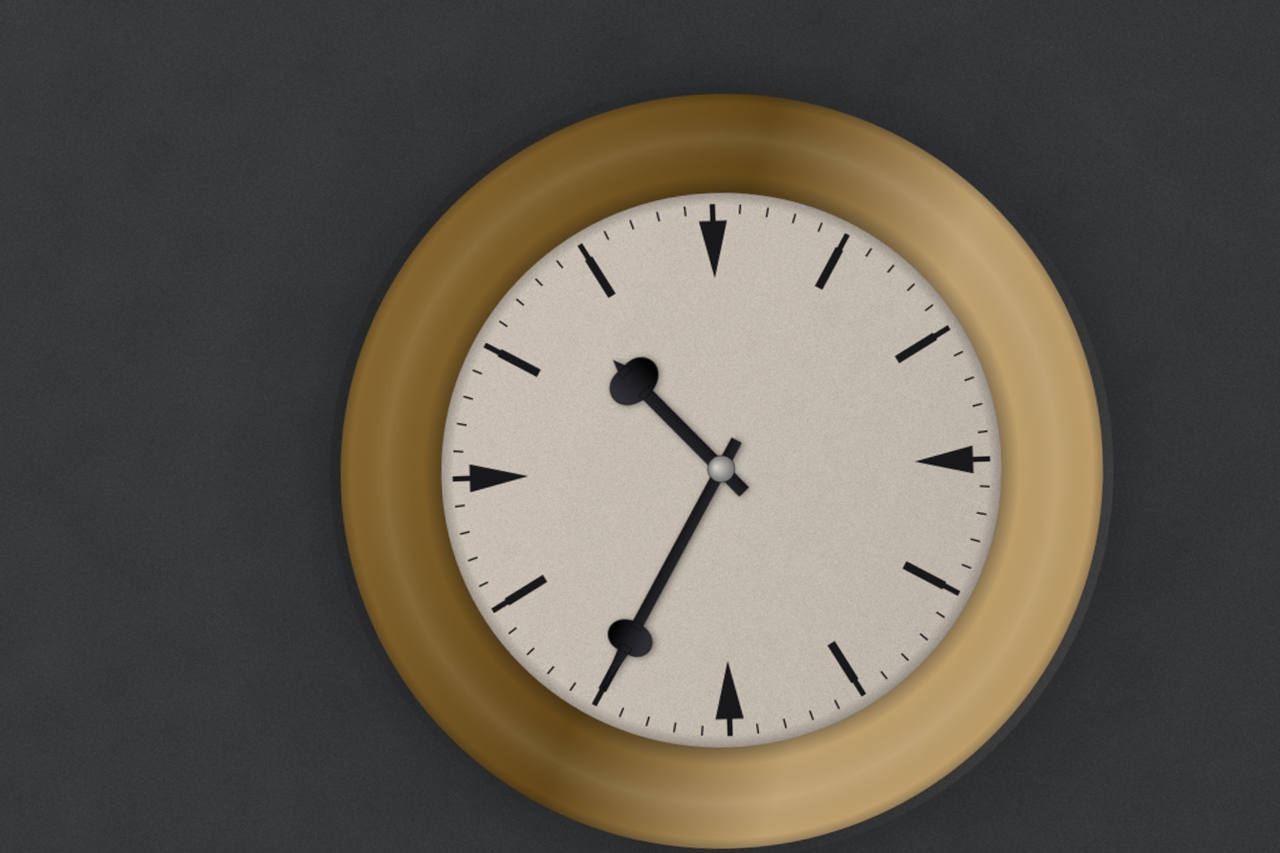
10.35
